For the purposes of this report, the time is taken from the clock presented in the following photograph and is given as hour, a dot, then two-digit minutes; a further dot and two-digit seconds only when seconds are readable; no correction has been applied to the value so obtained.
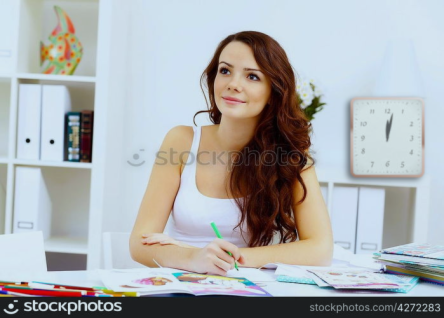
12.02
